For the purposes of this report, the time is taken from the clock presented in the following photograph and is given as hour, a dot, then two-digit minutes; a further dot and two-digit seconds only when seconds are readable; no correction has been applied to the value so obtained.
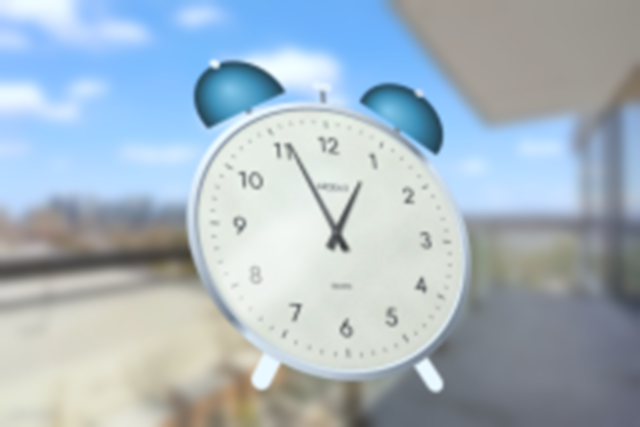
12.56
